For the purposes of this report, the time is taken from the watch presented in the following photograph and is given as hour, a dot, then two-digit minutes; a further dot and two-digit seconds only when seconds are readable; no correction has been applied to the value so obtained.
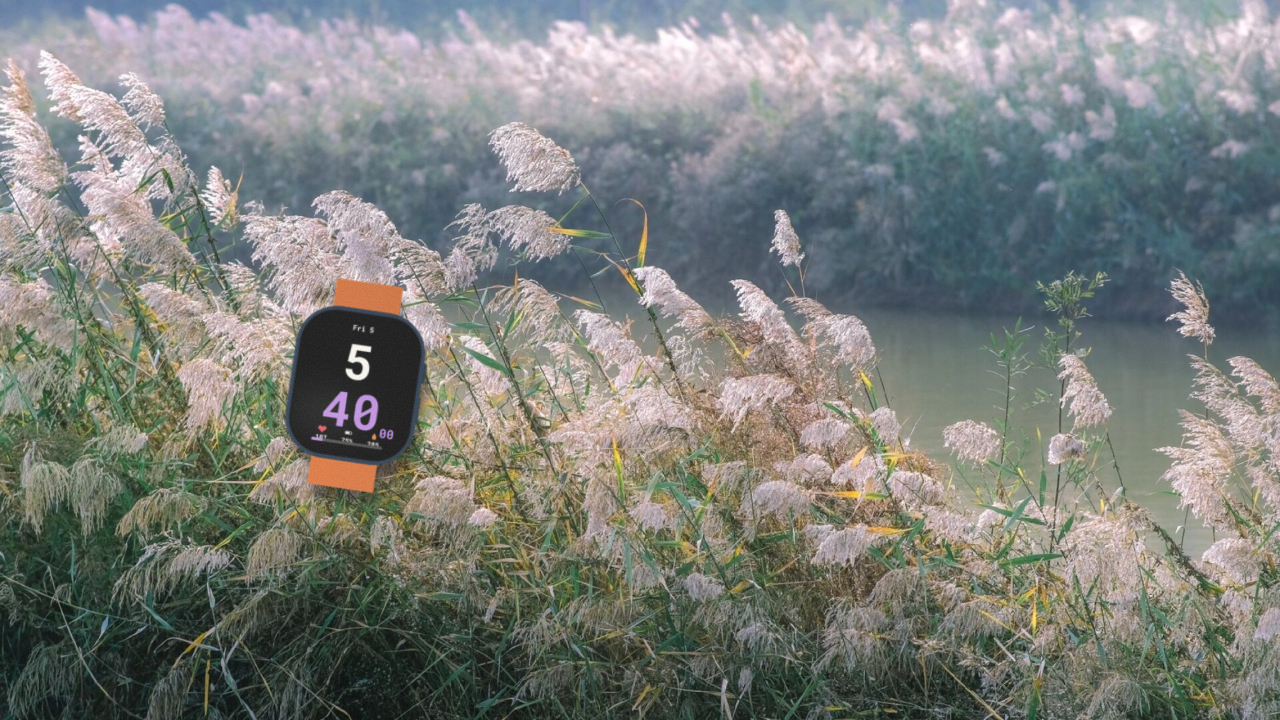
5.40.00
